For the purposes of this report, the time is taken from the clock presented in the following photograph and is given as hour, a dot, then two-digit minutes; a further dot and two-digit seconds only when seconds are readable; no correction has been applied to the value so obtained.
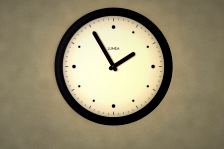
1.55
